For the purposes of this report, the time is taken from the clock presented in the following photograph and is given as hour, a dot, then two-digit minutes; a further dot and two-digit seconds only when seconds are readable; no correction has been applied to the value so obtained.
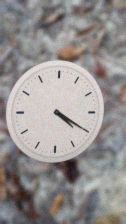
4.20
